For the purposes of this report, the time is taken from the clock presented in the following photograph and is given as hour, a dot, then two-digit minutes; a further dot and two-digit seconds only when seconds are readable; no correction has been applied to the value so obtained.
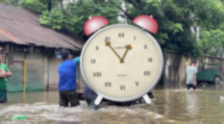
12.54
